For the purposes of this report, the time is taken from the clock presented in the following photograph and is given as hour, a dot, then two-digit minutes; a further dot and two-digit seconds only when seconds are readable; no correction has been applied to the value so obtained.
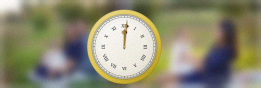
12.01
